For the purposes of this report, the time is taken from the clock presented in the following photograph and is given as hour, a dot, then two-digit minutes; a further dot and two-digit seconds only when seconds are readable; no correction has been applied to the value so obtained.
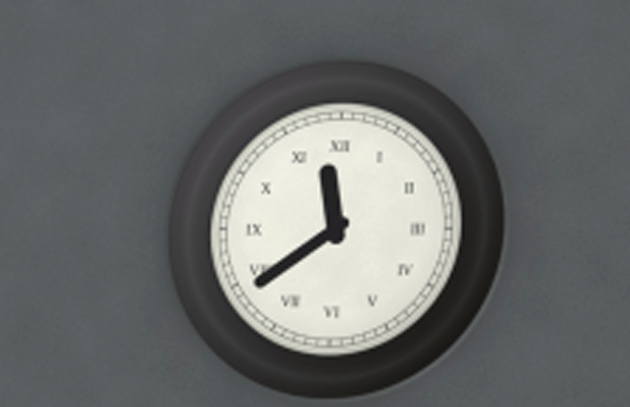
11.39
